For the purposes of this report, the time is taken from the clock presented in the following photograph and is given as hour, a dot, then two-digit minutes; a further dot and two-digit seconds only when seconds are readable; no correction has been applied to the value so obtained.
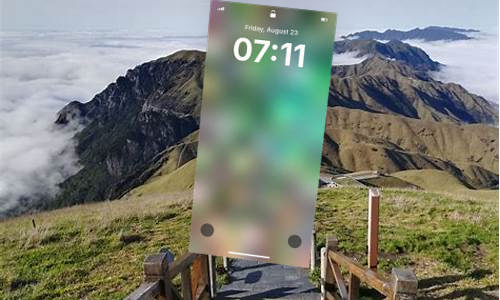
7.11
